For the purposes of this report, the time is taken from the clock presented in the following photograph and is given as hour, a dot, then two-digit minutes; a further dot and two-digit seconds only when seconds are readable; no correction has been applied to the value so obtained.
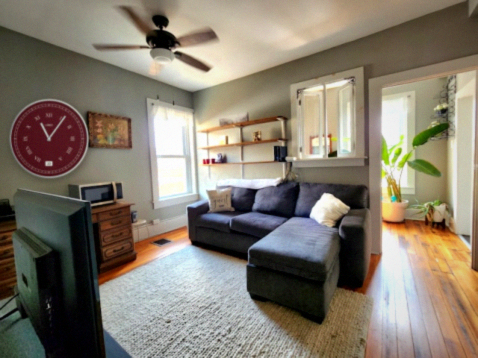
11.06
